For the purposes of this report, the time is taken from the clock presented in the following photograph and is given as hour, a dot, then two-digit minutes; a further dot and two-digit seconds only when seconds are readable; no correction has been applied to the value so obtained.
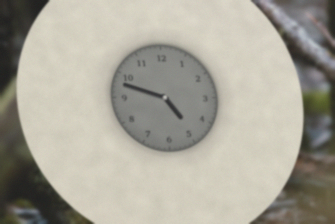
4.48
